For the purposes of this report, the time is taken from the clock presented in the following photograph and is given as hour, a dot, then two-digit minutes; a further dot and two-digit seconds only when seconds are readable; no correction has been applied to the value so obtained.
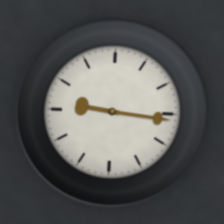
9.16
